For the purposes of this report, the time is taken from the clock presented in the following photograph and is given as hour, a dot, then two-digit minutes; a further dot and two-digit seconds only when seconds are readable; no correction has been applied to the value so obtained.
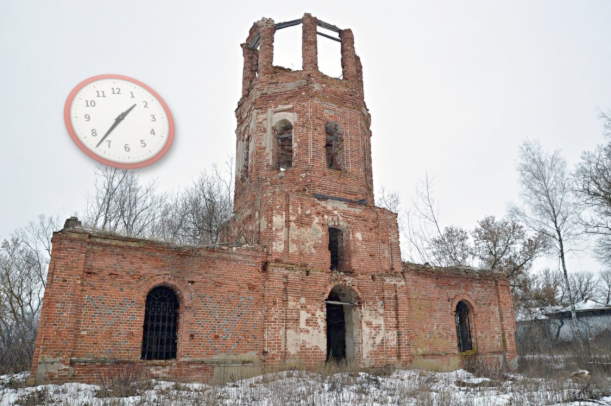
1.37
